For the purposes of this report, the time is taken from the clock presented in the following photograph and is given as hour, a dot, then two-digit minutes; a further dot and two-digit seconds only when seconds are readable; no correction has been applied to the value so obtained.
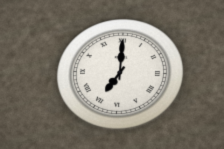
7.00
